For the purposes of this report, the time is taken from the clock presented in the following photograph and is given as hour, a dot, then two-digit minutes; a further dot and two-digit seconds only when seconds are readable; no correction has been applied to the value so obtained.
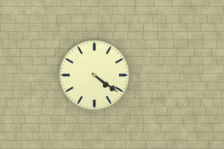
4.21
